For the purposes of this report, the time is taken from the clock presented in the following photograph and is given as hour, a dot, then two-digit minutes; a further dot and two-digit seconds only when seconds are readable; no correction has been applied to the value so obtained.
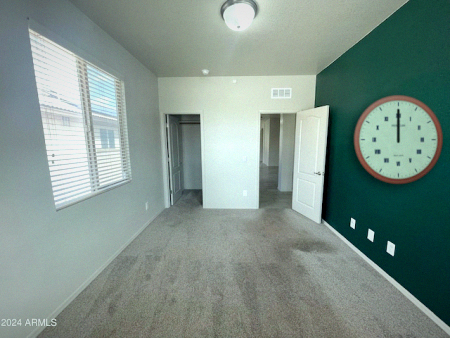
12.00
